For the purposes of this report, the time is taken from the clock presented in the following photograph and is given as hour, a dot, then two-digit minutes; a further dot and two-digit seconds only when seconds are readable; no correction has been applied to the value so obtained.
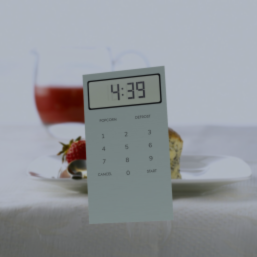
4.39
